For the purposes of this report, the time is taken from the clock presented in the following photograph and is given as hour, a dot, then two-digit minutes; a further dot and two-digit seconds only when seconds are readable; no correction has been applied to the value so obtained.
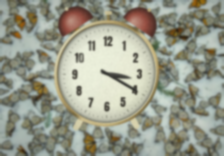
3.20
